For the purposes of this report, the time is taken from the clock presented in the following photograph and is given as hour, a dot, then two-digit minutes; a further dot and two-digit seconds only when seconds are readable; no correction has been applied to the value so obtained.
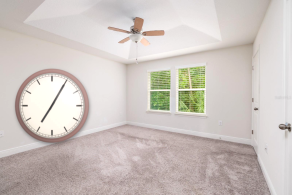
7.05
